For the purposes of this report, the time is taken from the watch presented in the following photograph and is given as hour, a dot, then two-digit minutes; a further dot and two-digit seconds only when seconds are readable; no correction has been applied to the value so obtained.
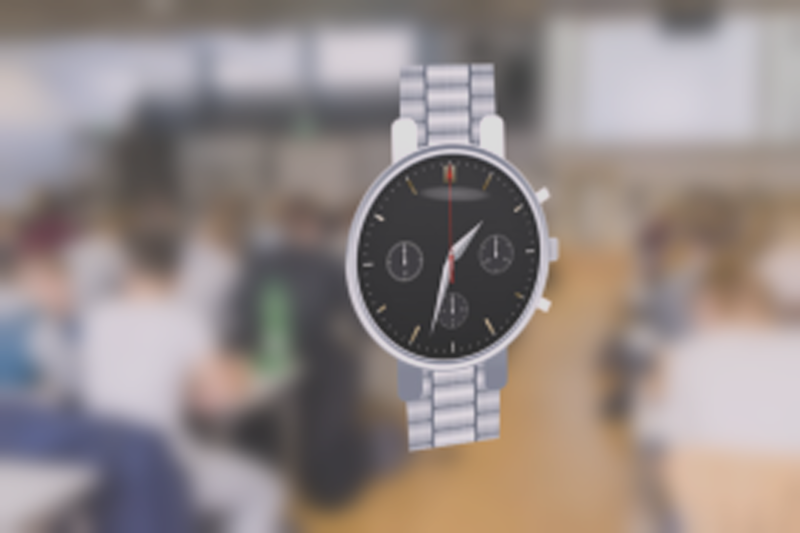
1.33
